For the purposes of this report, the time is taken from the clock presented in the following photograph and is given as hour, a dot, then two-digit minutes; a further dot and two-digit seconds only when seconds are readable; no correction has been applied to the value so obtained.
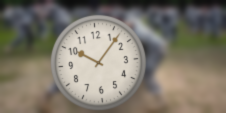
10.07
